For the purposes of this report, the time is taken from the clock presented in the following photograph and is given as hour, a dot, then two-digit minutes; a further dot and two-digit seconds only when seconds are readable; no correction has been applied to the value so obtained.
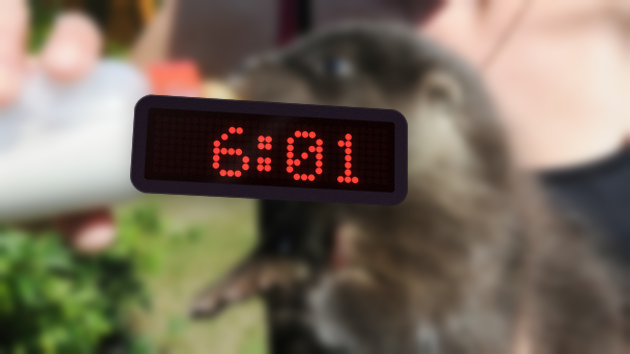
6.01
